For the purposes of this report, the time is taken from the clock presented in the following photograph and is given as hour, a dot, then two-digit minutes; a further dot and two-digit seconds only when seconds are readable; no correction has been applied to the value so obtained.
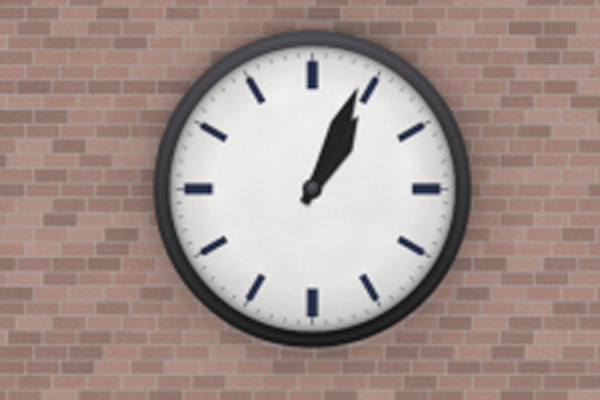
1.04
